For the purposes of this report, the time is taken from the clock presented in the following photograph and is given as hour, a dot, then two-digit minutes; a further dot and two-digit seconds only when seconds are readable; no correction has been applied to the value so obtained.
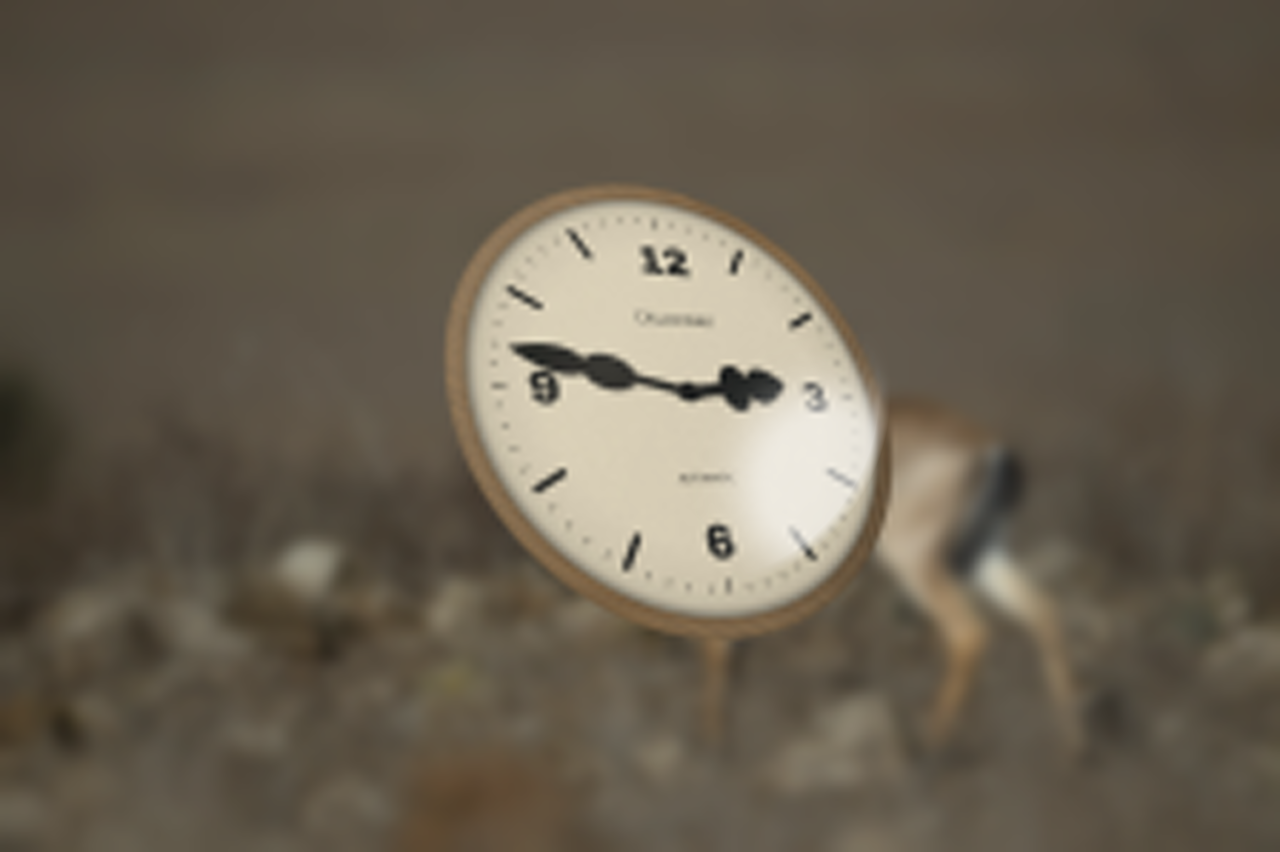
2.47
